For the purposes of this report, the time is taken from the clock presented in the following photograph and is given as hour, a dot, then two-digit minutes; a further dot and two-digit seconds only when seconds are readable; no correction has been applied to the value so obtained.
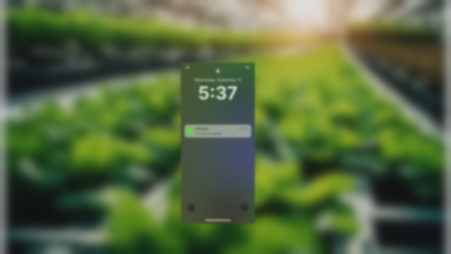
5.37
